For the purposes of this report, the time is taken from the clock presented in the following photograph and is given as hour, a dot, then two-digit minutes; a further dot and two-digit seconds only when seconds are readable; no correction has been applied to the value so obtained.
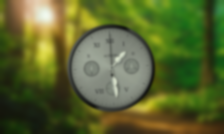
1.29
